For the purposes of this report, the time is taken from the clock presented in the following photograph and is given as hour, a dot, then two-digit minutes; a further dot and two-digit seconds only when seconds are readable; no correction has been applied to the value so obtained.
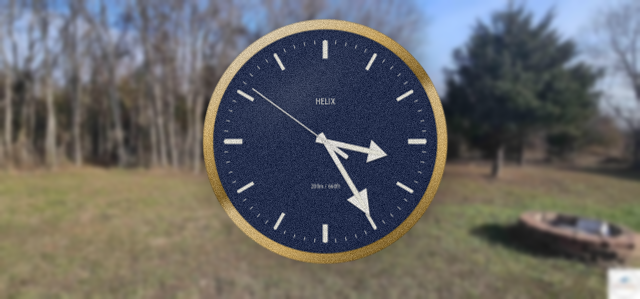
3.24.51
